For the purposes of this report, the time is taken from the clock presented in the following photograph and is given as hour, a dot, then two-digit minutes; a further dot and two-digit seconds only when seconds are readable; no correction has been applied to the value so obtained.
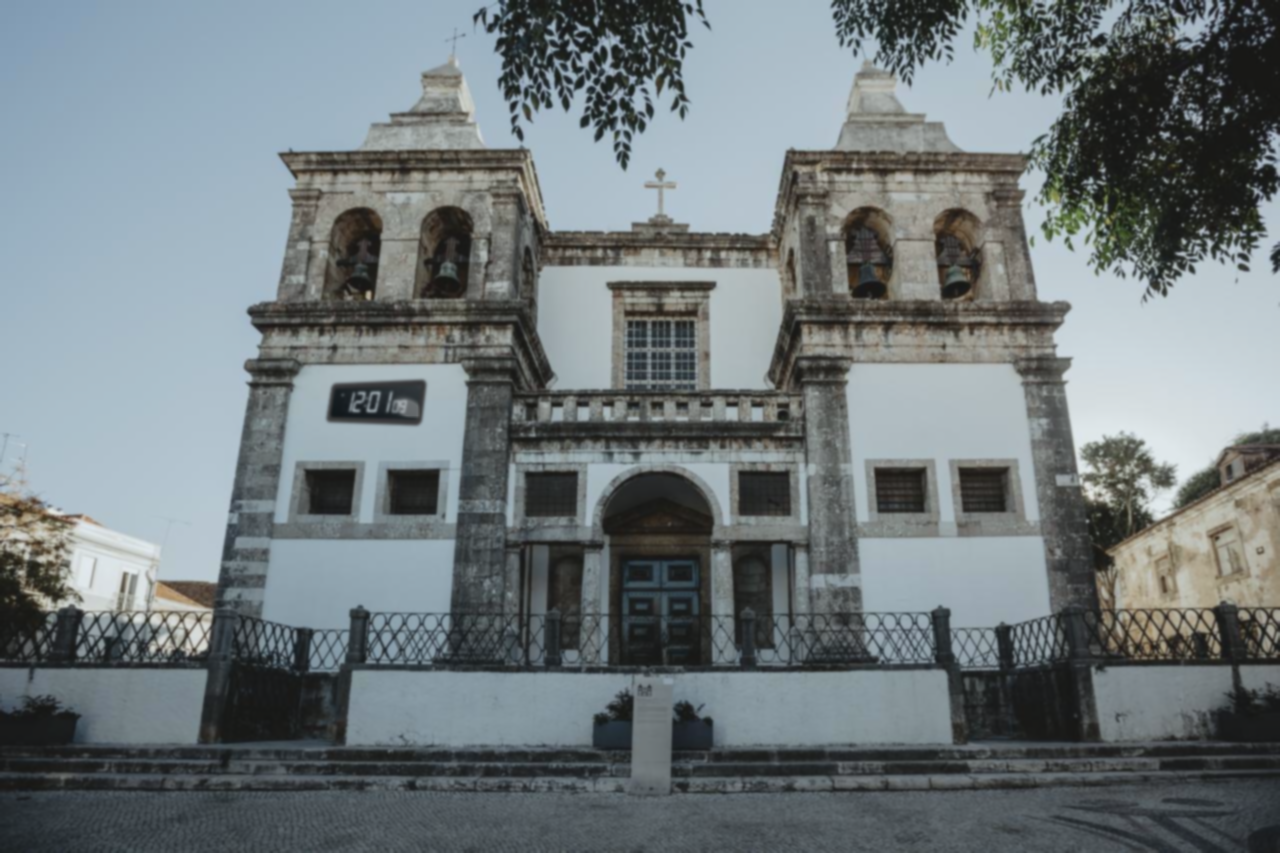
12.01
